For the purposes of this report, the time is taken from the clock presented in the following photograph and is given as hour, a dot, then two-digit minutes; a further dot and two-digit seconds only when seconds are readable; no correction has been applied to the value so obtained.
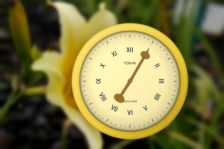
7.05
